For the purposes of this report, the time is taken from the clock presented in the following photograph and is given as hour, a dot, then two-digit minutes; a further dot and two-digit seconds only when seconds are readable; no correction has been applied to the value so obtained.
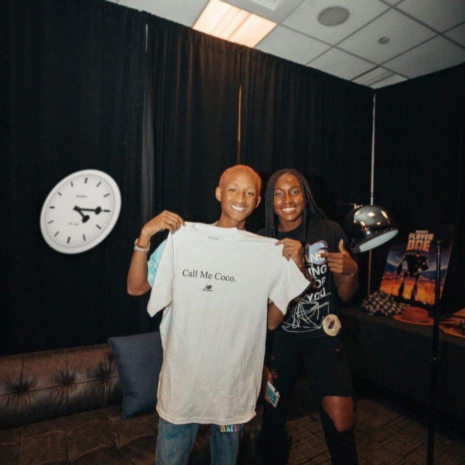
4.15
